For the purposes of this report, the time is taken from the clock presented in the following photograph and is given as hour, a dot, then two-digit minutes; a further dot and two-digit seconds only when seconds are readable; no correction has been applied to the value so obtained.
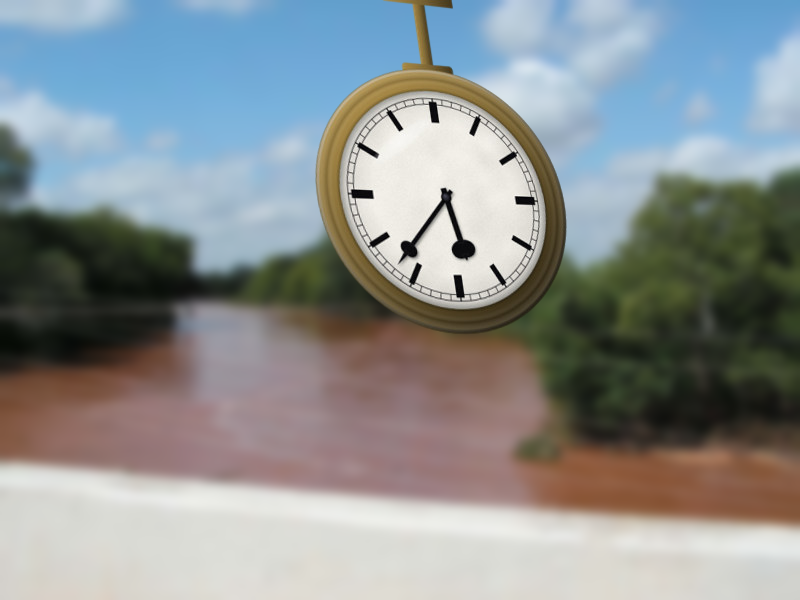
5.37
